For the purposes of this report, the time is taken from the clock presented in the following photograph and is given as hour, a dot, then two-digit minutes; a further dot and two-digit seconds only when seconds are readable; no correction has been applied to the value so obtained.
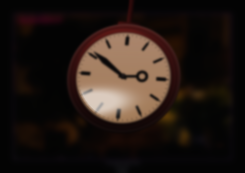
2.51
